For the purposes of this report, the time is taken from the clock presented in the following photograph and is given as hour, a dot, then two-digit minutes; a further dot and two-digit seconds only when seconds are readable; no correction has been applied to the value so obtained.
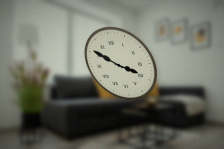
3.51
